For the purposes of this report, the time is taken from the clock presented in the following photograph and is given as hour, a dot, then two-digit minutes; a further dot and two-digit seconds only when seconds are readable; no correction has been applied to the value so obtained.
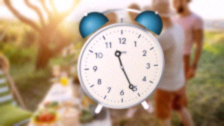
11.26
